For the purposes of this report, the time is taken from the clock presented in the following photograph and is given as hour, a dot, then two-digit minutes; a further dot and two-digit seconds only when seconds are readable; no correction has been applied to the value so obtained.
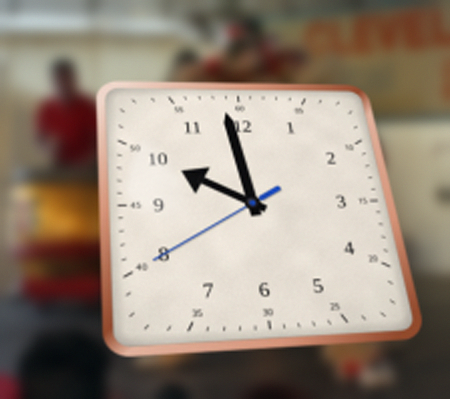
9.58.40
